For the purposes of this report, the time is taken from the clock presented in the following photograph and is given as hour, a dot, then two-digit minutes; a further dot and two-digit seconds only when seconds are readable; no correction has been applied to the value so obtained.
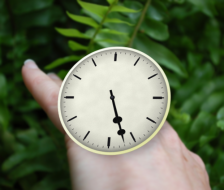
5.27
